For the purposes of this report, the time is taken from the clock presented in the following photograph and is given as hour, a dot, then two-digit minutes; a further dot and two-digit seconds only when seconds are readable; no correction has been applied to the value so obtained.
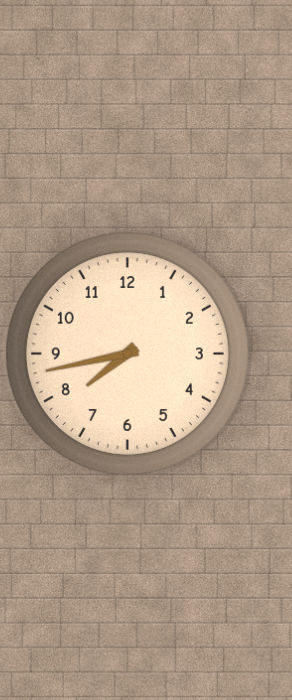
7.43
